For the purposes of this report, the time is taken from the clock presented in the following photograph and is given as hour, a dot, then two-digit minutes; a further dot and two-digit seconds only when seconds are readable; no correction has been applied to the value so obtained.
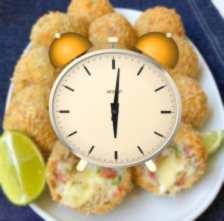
6.01
